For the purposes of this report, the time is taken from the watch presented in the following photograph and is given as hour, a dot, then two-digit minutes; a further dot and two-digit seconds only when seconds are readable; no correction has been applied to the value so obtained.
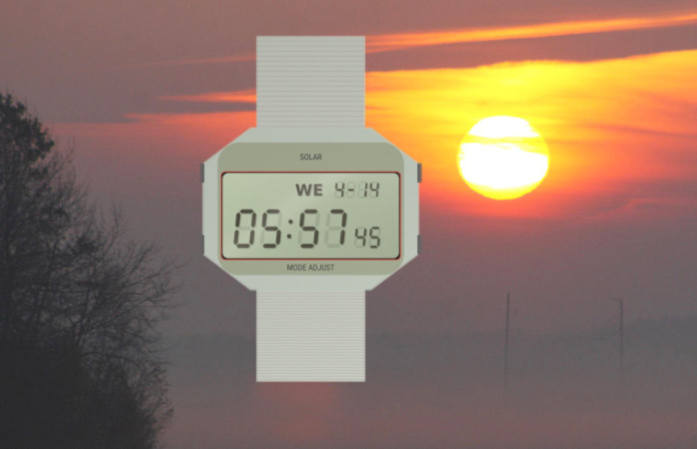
5.57.45
